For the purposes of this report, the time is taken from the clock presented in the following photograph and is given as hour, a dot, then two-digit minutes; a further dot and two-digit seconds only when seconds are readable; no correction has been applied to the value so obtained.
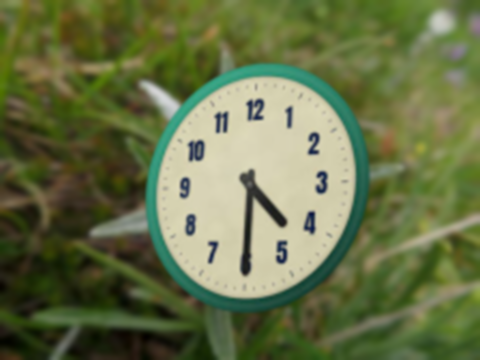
4.30
